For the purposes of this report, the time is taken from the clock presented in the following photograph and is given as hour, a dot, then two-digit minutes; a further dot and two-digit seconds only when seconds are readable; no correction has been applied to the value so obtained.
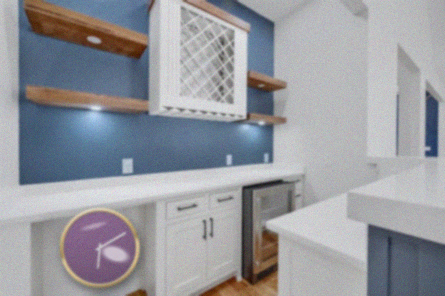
6.10
